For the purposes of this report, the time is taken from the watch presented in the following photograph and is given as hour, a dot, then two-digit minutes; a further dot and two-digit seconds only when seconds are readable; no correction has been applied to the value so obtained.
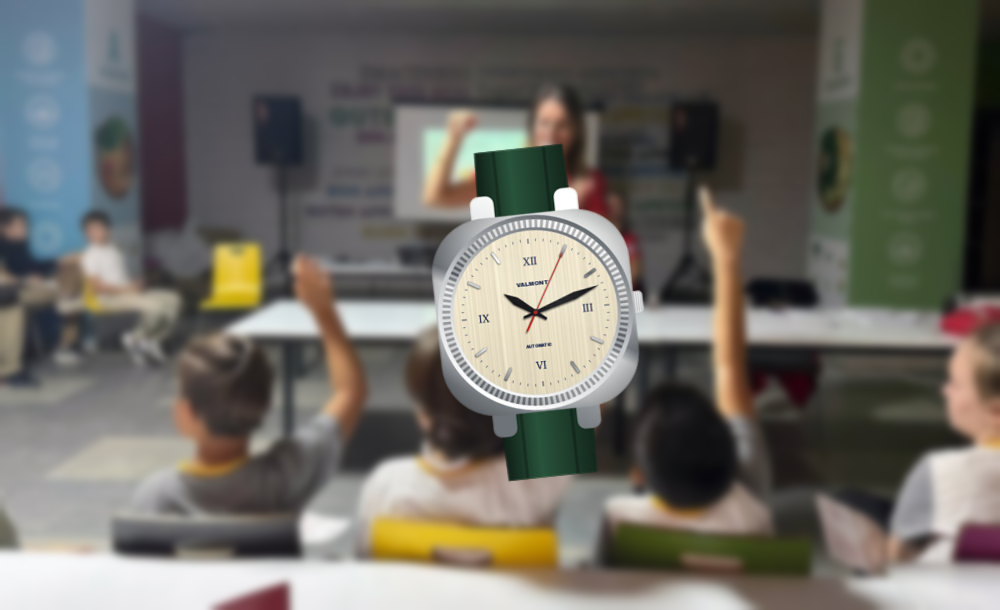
10.12.05
